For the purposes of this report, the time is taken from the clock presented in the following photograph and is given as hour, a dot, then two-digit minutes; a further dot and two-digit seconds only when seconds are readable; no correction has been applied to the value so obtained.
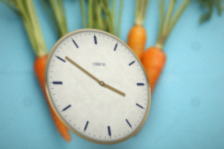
3.51
